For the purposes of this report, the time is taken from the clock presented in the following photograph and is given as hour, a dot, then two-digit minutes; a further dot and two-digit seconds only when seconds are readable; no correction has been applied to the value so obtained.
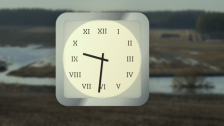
9.31
